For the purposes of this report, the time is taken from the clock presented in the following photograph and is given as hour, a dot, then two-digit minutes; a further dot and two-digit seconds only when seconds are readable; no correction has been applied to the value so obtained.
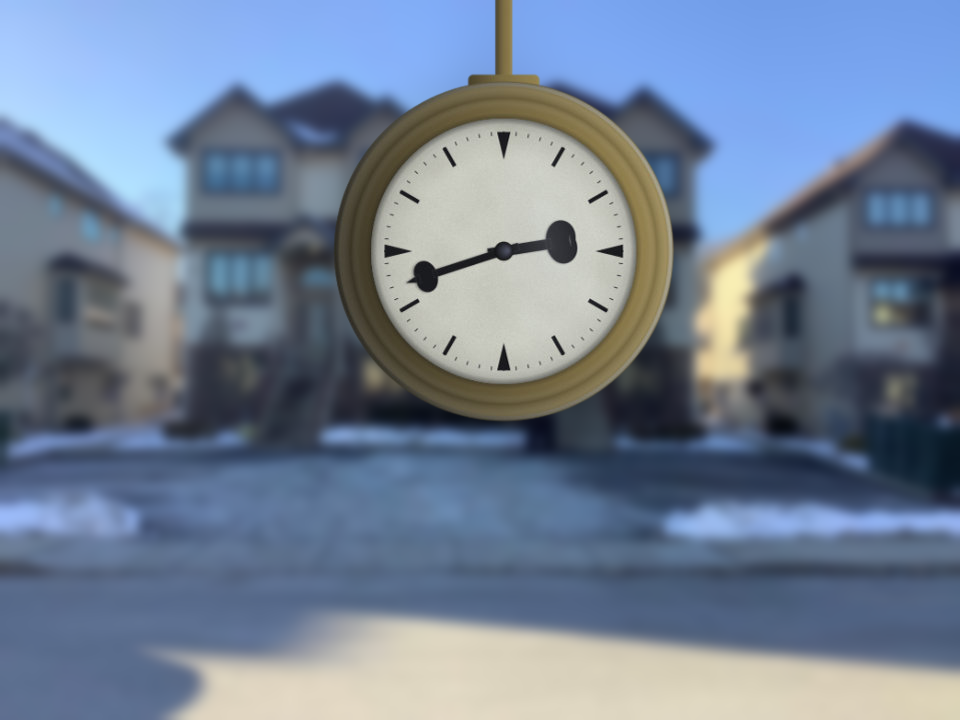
2.42
